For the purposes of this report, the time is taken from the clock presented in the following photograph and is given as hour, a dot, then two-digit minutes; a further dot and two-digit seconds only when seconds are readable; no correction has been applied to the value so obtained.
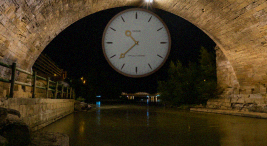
10.38
